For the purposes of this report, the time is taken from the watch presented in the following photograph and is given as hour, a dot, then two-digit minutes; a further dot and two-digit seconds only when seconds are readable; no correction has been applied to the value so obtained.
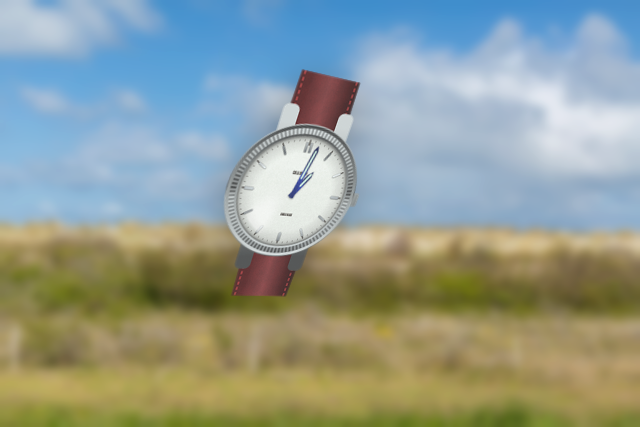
1.02
